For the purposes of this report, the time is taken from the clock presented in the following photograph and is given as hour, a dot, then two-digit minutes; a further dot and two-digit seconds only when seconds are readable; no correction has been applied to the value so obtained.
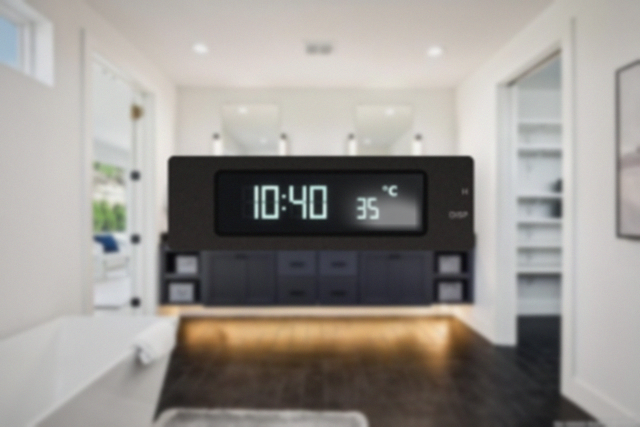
10.40
